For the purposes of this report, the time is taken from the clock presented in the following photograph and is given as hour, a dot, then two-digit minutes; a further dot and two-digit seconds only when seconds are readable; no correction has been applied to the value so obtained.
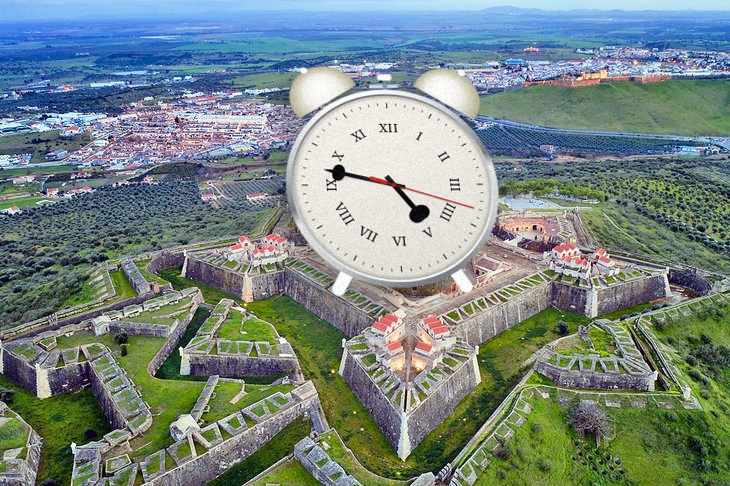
4.47.18
